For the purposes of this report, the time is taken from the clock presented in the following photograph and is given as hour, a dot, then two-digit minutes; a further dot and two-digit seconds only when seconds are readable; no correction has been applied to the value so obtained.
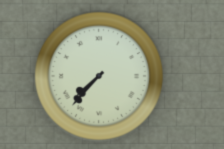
7.37
